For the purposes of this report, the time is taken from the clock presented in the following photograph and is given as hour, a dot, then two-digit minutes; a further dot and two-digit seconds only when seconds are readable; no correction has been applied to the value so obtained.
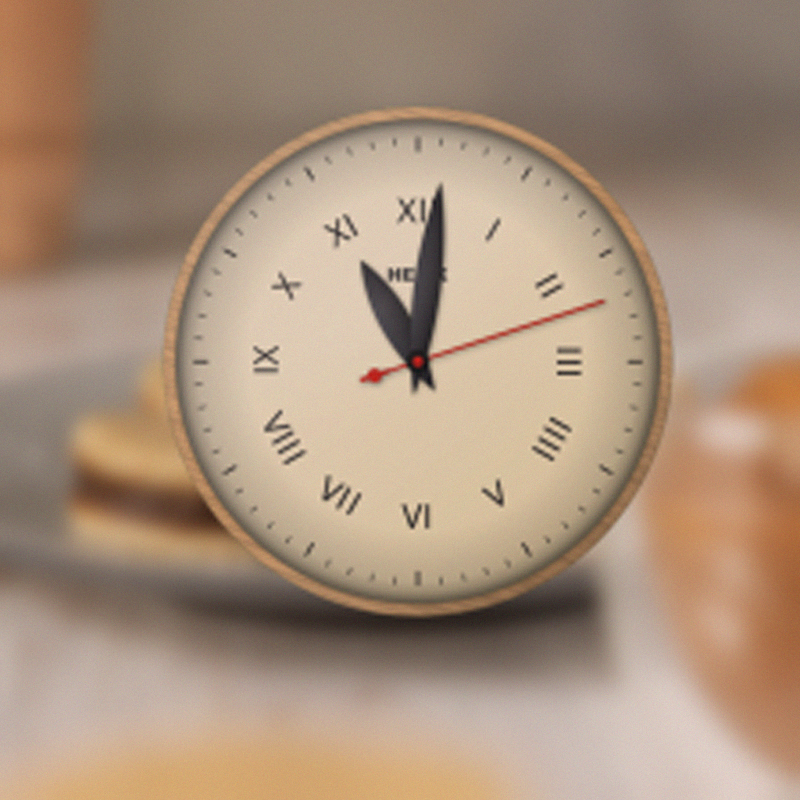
11.01.12
